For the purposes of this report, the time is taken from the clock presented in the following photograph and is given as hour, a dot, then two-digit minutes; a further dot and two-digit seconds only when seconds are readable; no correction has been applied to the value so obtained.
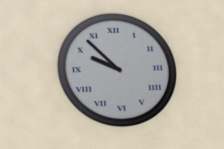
9.53
